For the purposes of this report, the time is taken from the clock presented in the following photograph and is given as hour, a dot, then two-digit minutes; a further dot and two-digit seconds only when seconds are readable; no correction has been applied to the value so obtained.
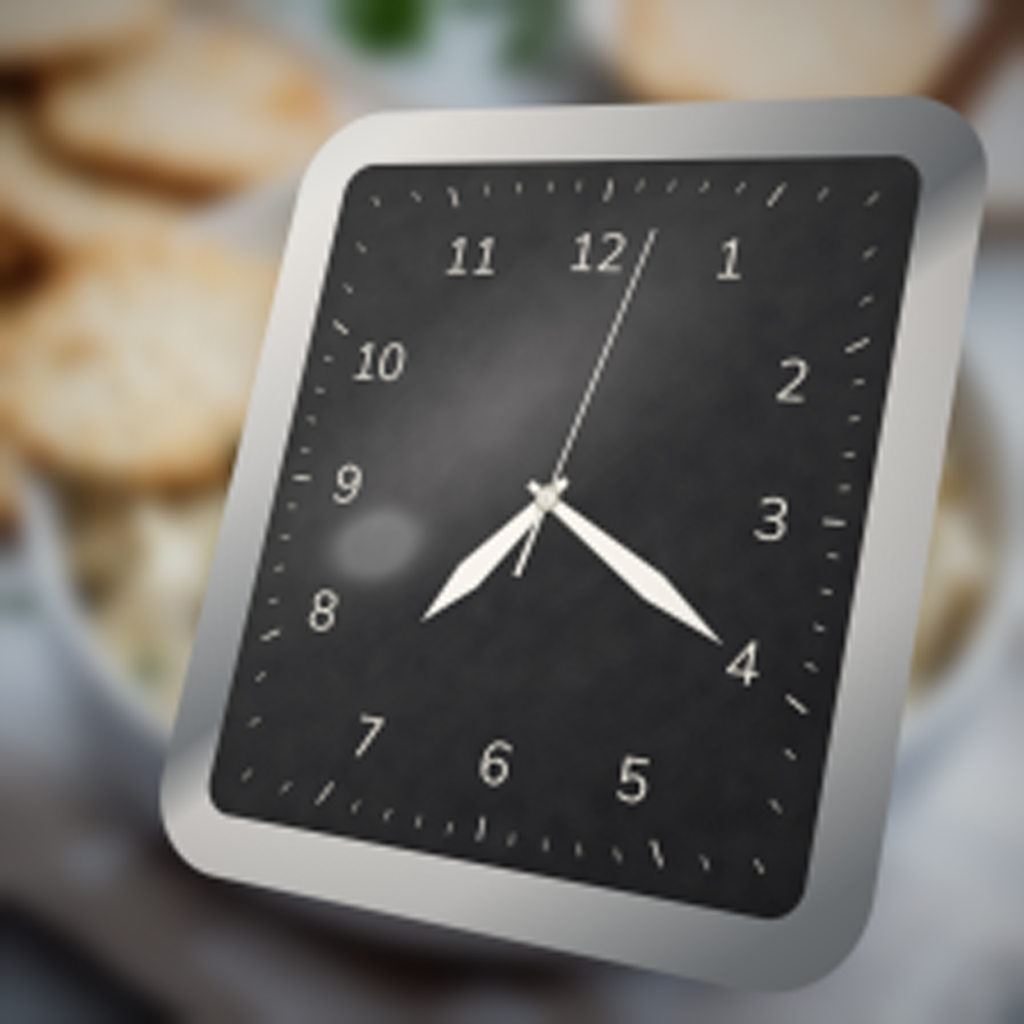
7.20.02
